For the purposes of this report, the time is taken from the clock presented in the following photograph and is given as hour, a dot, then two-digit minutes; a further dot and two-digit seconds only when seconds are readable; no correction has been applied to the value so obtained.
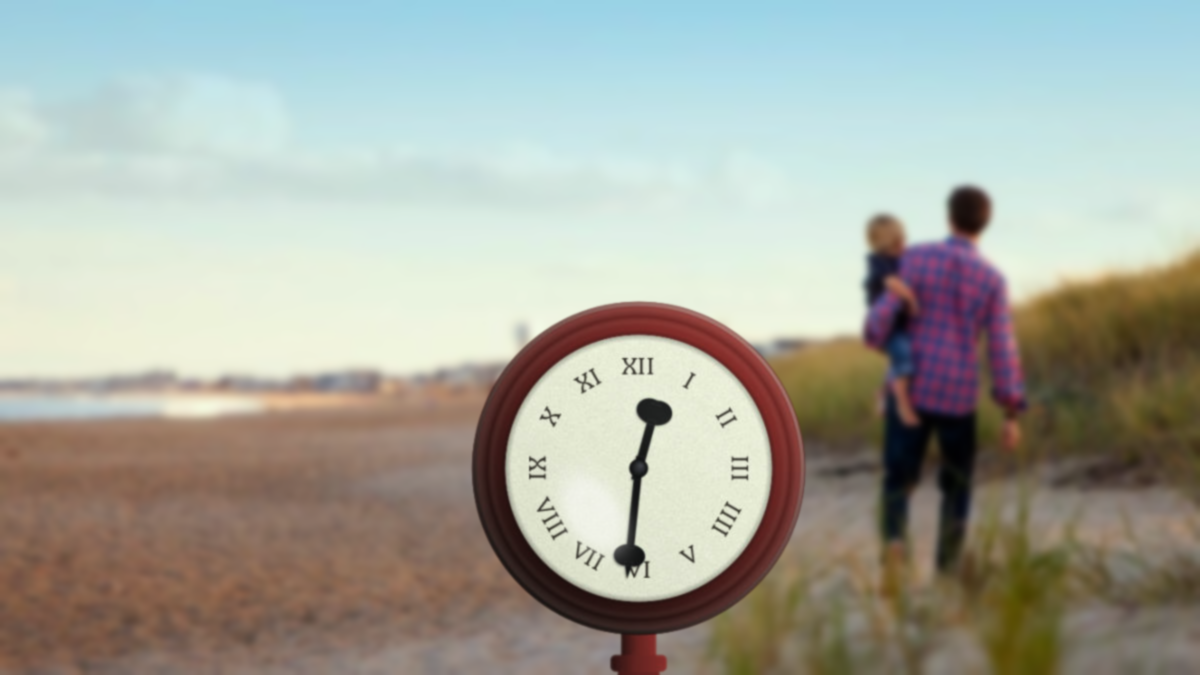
12.31
